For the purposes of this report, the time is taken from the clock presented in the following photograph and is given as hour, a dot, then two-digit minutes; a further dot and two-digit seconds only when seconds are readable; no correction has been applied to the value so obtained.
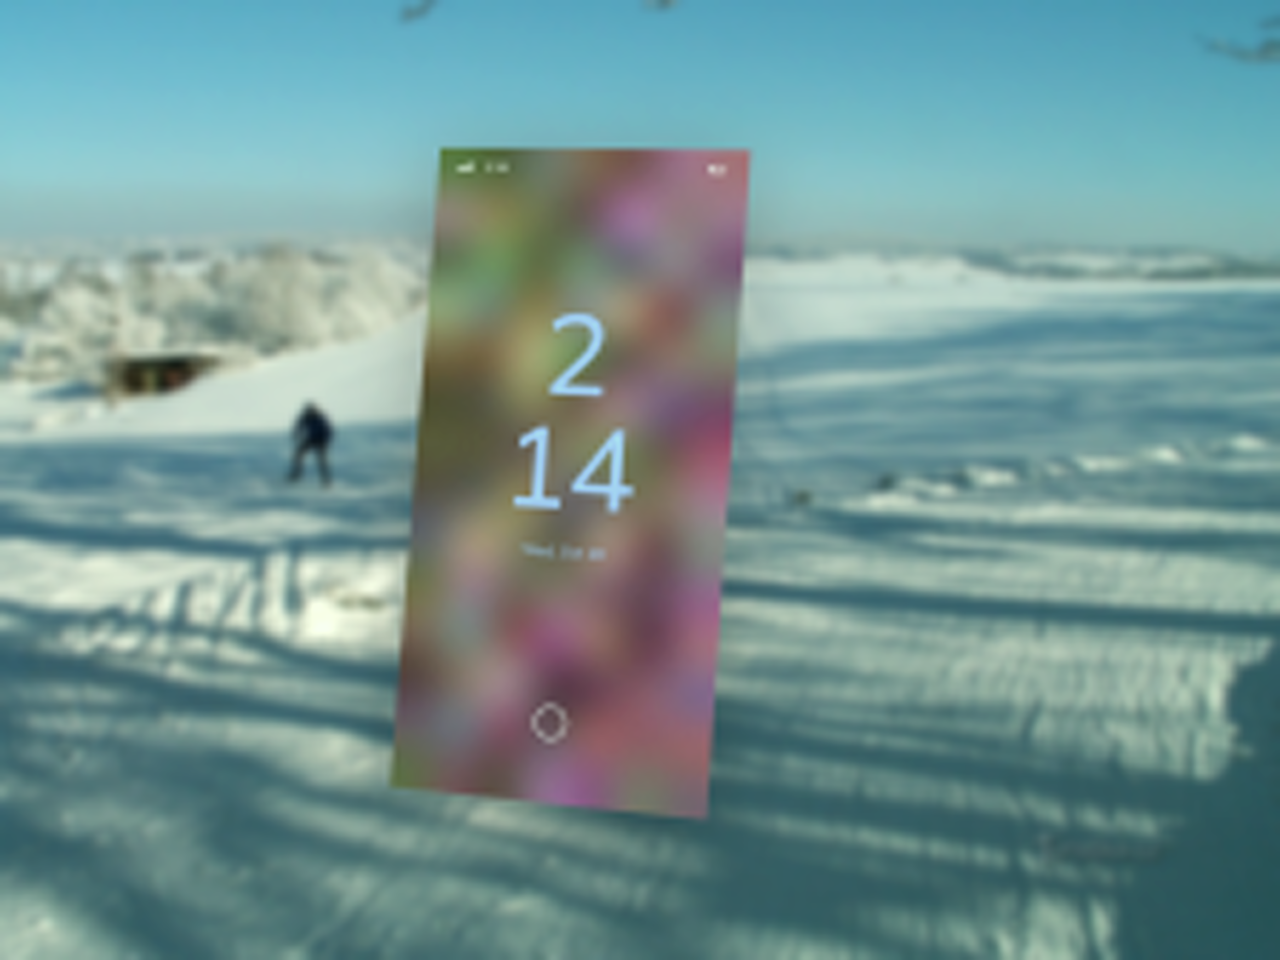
2.14
